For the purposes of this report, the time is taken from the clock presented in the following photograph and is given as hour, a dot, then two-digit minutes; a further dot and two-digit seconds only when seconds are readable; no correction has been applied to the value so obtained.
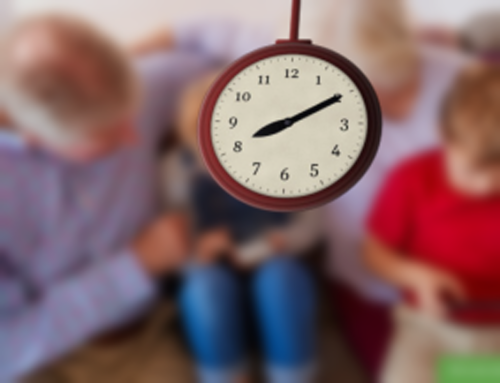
8.10
